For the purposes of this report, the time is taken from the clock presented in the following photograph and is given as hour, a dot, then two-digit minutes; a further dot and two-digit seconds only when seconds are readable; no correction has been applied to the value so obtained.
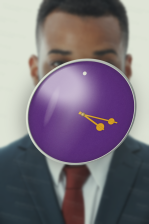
4.18
